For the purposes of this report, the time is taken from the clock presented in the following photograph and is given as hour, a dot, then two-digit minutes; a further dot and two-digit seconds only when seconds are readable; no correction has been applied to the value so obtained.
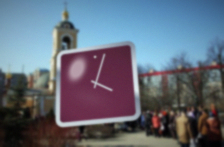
4.03
